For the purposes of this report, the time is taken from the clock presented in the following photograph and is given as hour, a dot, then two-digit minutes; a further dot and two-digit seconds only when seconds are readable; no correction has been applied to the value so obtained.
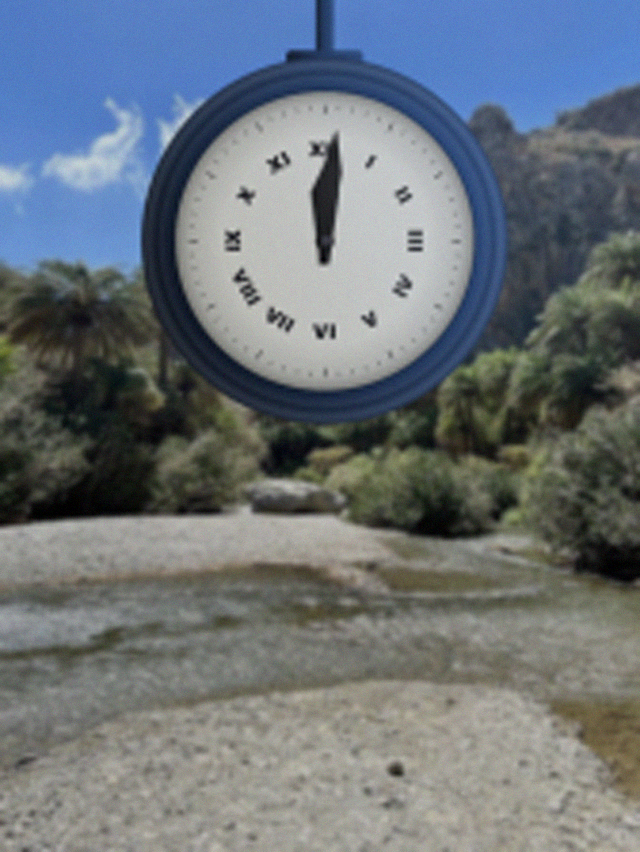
12.01
